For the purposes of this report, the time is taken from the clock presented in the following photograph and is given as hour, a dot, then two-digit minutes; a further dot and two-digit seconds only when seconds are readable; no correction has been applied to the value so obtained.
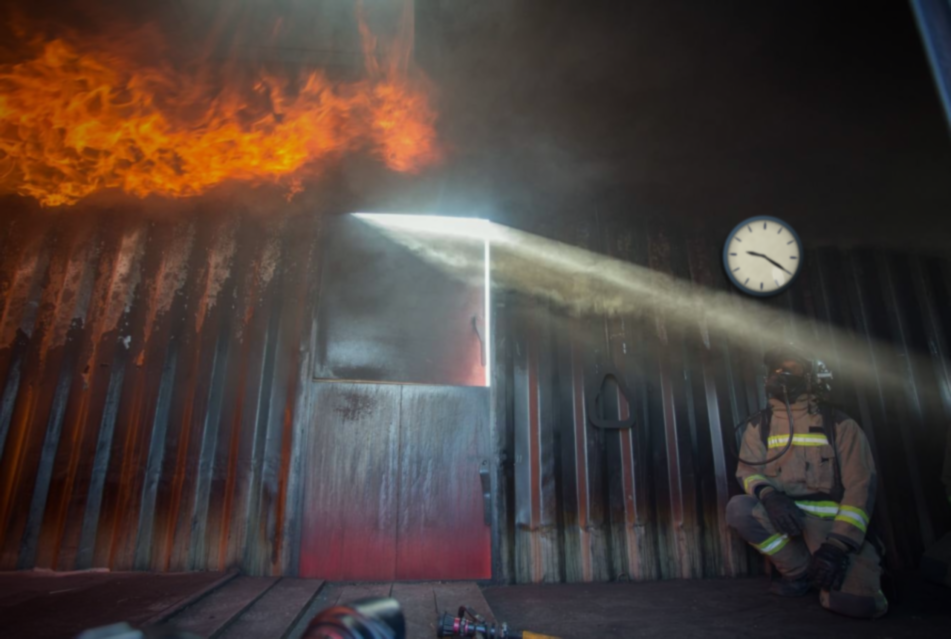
9.20
